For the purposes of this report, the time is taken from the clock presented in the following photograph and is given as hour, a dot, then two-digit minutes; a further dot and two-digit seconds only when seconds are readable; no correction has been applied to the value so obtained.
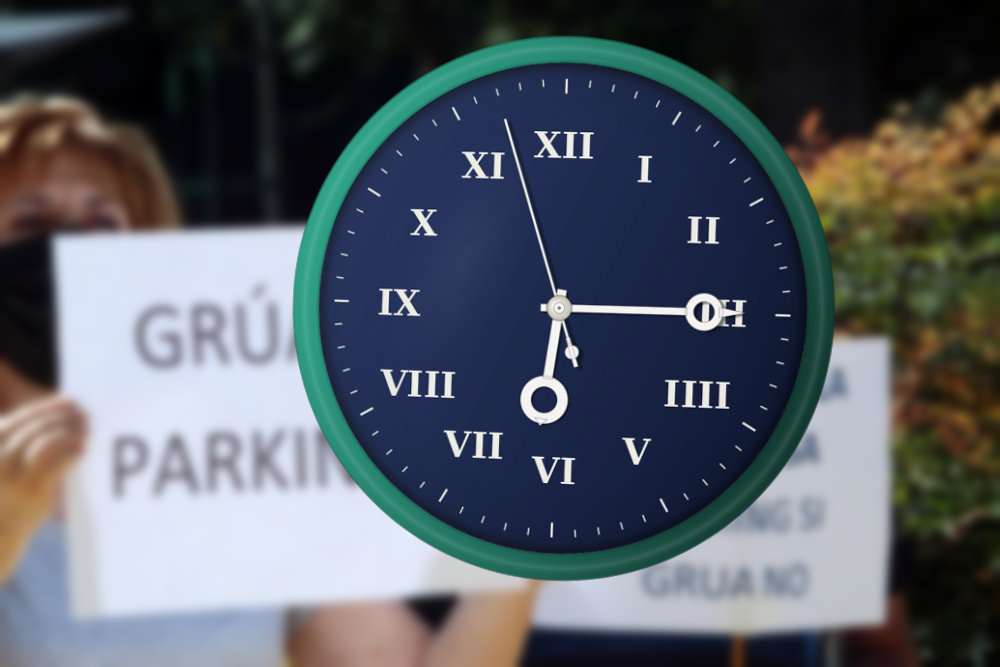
6.14.57
